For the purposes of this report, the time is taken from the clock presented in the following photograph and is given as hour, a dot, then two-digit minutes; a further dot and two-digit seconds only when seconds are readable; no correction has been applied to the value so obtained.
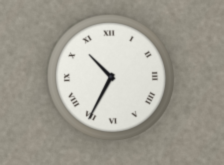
10.35
